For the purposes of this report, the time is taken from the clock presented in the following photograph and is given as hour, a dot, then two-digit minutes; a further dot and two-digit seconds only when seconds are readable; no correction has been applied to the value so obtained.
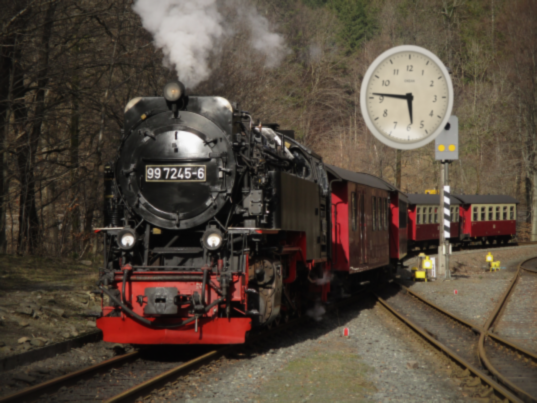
5.46
